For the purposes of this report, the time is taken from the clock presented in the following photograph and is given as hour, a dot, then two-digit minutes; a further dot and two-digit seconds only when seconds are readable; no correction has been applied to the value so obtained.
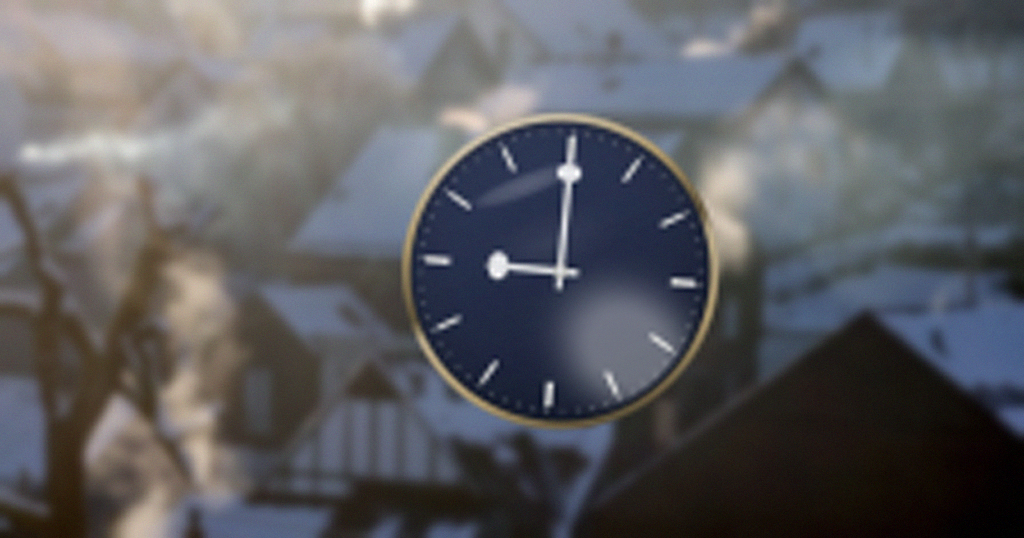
9.00
